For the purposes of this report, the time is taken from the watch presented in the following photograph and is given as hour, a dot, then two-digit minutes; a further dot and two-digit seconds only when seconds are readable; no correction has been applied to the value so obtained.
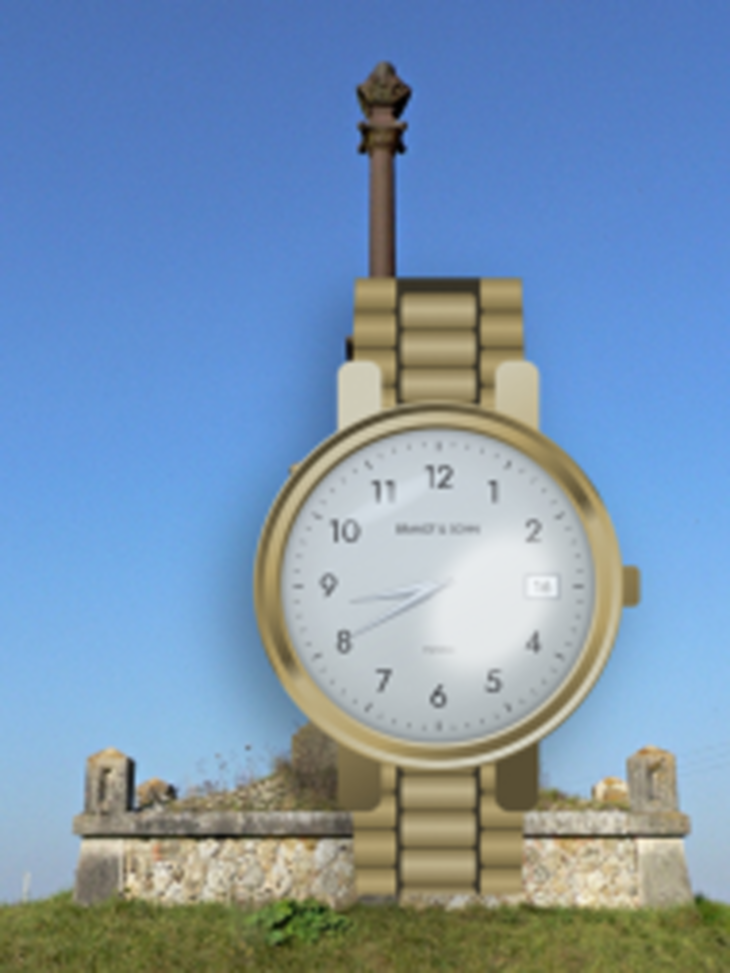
8.40
